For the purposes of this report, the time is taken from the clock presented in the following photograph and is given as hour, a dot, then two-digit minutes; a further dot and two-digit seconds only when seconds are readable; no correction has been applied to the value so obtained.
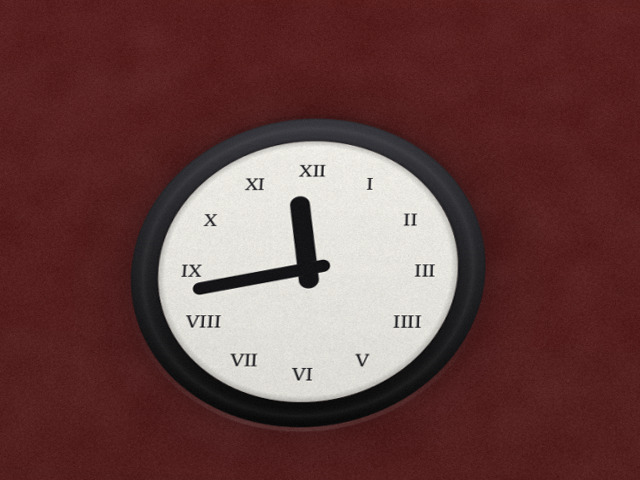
11.43
